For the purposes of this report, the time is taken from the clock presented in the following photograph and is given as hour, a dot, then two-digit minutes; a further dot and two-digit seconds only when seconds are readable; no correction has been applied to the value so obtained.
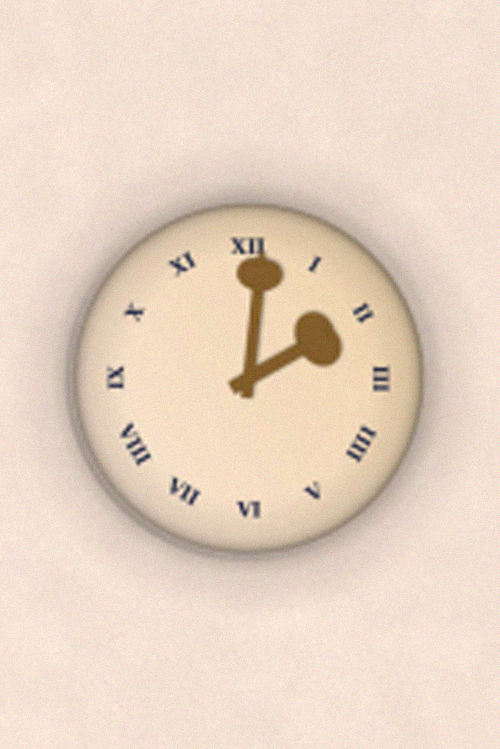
2.01
